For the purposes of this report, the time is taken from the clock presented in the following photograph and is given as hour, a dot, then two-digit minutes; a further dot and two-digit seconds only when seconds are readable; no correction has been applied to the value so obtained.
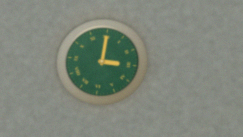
3.00
